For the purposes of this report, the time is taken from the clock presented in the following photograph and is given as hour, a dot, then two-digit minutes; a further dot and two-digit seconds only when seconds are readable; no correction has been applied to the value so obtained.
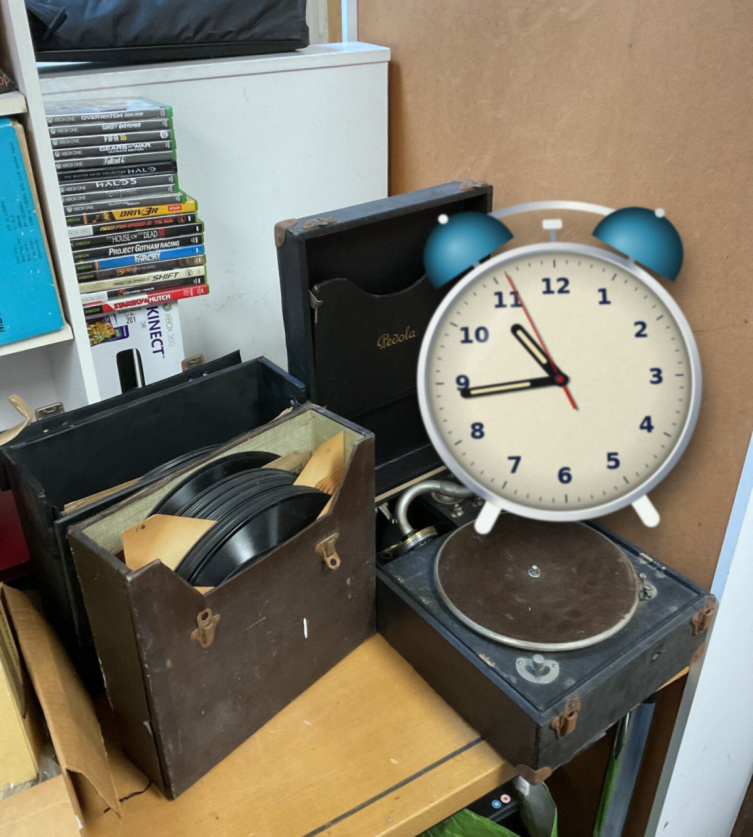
10.43.56
